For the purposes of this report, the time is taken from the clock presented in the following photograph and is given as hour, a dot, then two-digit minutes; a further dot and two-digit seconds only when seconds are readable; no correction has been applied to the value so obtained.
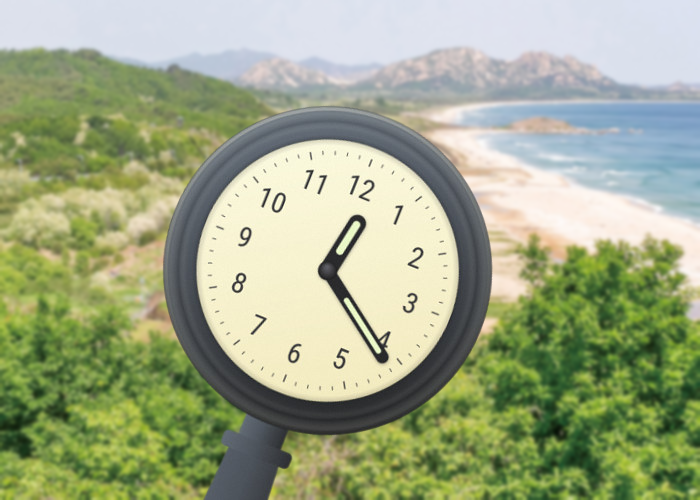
12.21
